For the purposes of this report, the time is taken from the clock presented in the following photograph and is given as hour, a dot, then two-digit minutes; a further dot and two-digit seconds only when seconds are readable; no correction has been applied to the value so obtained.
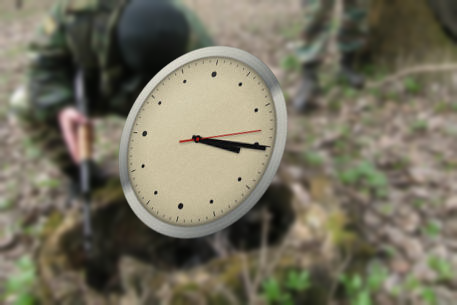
3.15.13
